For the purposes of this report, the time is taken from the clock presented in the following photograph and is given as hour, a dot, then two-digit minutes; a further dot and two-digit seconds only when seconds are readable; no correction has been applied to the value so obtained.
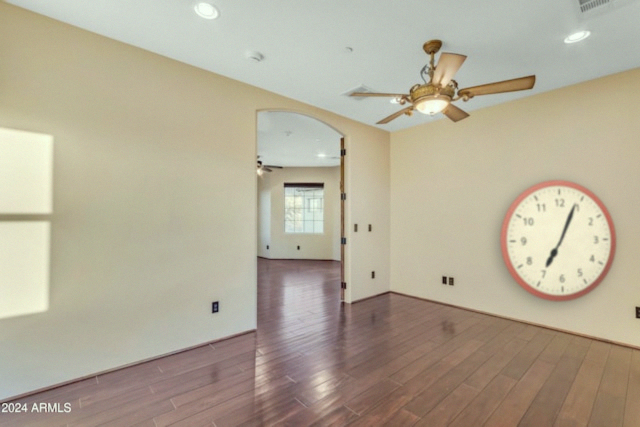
7.04
